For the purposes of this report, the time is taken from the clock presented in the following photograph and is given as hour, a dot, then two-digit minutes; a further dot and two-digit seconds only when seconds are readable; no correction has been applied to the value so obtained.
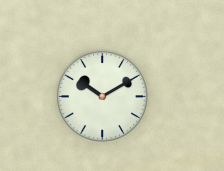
10.10
